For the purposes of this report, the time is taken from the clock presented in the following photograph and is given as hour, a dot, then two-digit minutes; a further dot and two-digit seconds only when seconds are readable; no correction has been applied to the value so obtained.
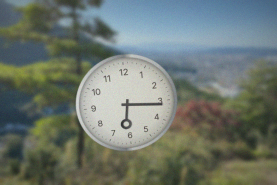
6.16
